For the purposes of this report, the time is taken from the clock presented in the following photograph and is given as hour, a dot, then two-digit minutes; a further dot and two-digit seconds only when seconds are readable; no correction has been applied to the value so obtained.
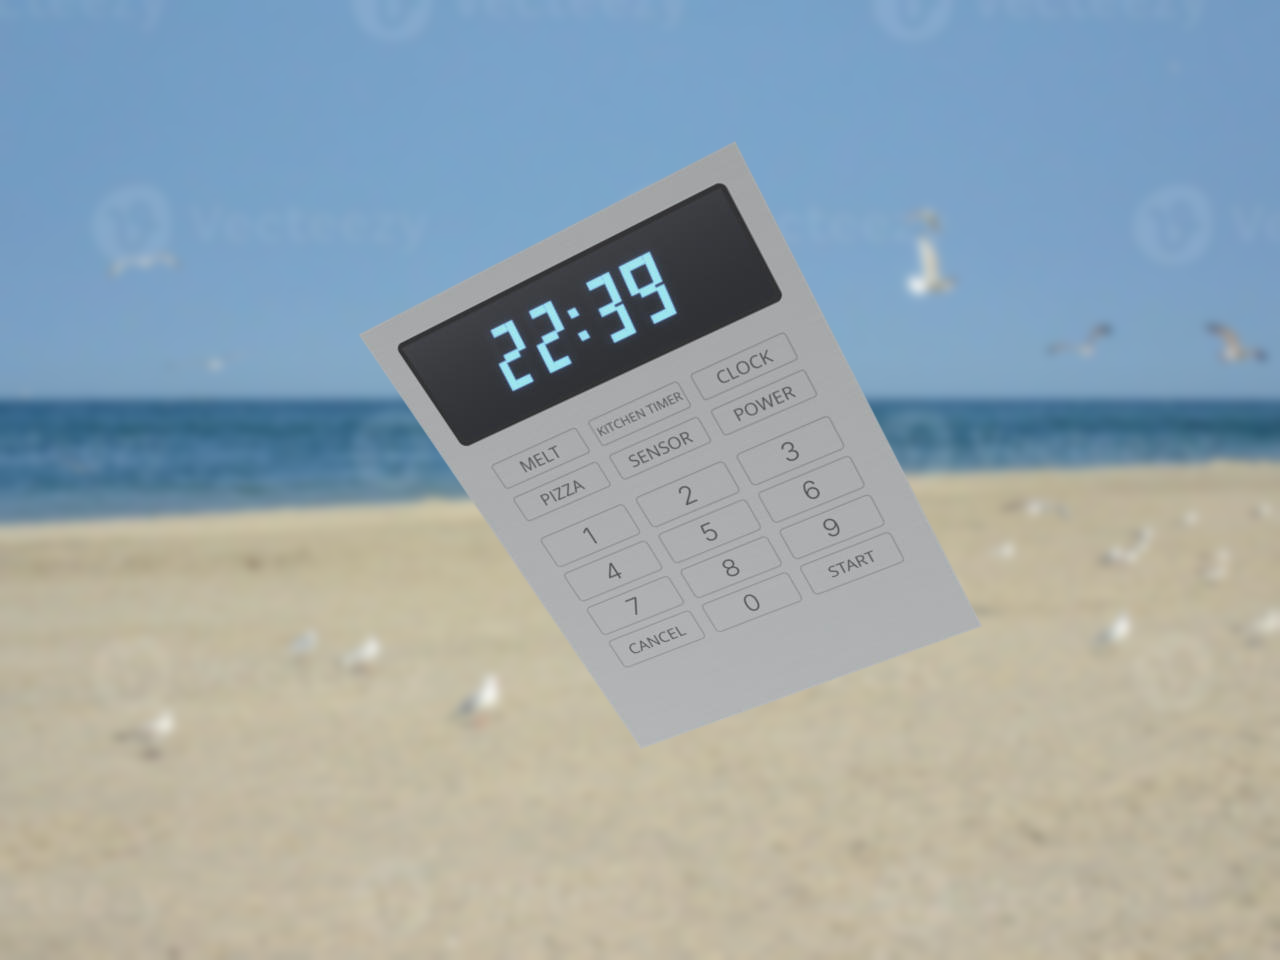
22.39
